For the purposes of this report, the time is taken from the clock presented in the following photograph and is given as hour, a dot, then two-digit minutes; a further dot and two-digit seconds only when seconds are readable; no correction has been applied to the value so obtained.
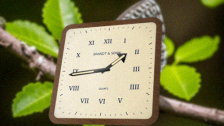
1.44
